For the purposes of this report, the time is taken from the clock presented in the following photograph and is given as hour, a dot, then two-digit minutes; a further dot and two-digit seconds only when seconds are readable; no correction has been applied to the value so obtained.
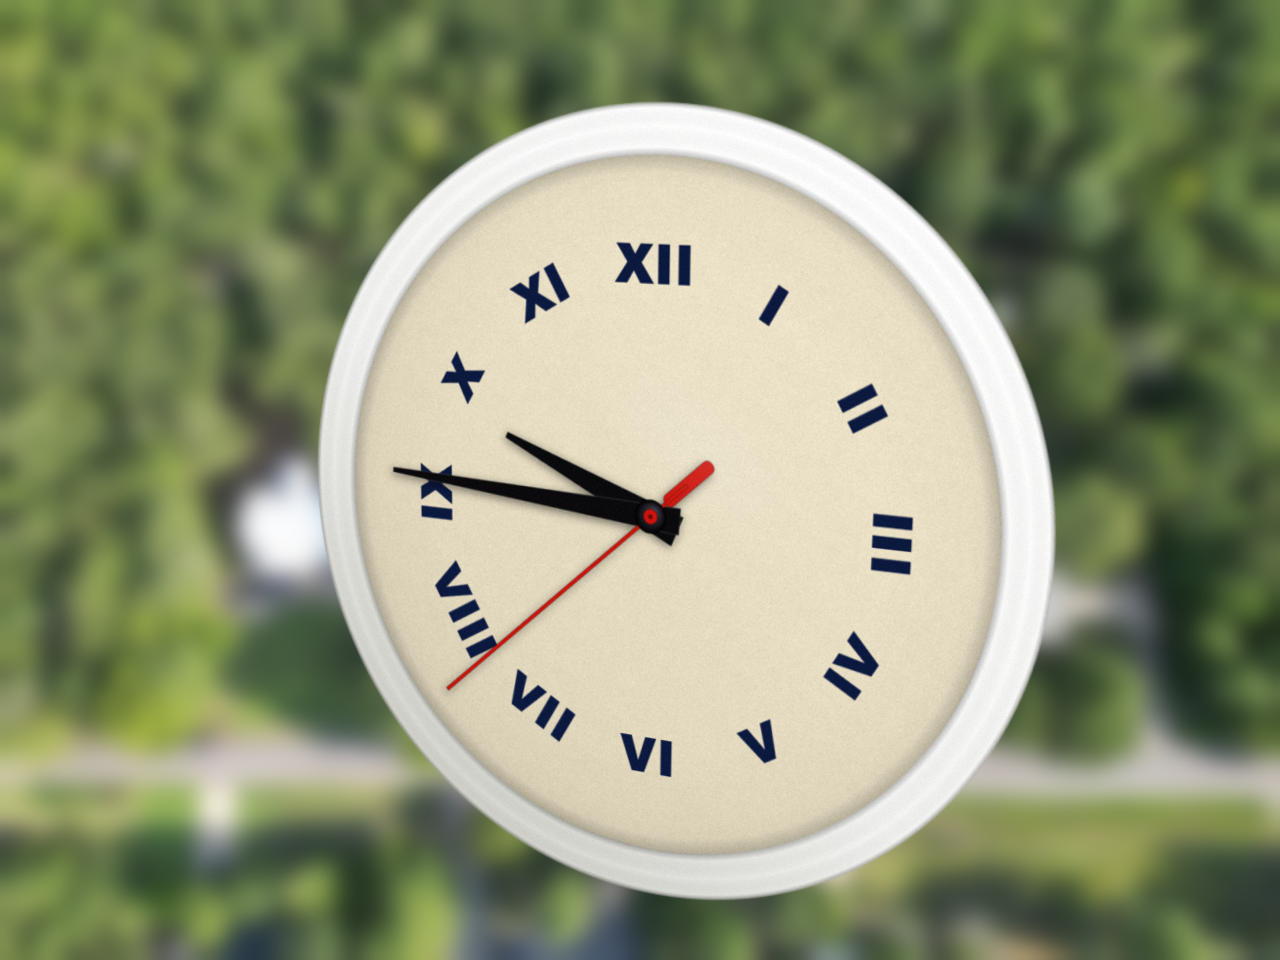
9.45.38
